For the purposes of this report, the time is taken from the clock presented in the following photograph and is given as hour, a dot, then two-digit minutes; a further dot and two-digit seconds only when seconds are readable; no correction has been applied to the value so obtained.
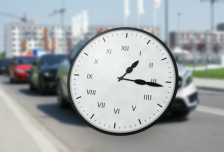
1.16
